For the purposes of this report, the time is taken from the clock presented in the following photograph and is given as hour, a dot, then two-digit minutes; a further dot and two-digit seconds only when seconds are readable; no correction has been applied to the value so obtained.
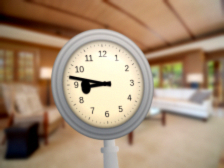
8.47
